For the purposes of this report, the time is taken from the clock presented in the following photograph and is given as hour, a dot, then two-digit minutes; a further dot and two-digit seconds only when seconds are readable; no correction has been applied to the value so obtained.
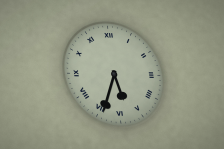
5.34
